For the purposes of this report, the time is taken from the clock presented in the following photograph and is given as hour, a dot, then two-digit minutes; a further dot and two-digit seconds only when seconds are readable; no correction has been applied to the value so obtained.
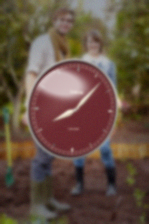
8.07
